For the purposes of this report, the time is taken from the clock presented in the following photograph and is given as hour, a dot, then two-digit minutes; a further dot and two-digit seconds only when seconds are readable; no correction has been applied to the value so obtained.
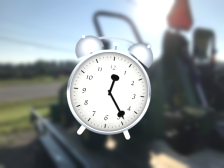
12.24
